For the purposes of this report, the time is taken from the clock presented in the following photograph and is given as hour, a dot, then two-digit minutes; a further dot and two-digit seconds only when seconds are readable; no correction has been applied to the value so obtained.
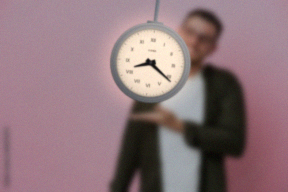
8.21
